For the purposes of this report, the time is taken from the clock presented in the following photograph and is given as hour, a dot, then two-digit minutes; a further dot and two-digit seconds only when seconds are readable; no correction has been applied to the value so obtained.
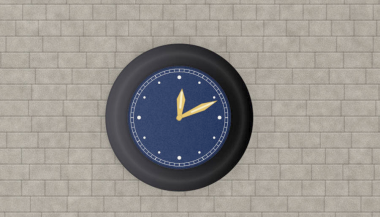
12.11
